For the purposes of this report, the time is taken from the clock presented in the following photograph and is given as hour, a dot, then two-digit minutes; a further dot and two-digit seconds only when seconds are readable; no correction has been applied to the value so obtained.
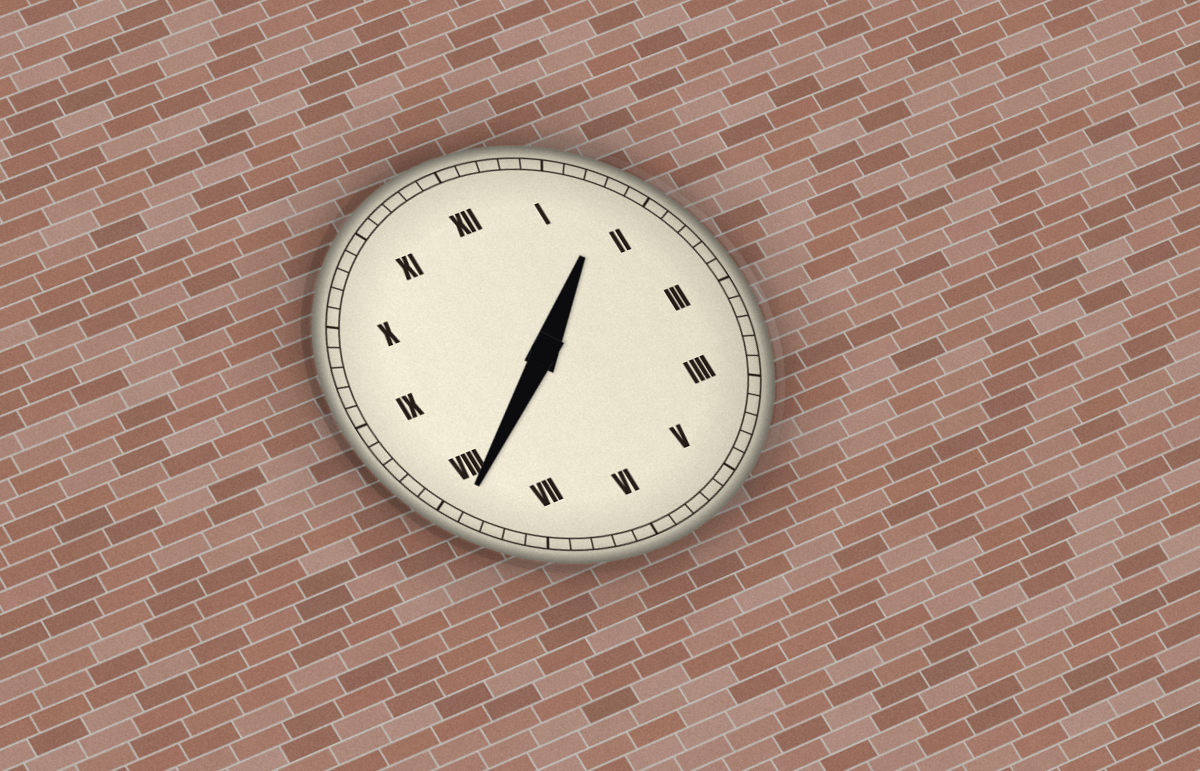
1.39
